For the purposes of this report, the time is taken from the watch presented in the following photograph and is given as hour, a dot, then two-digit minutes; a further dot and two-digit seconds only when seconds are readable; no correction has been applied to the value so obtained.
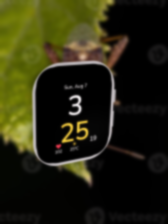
3.25
